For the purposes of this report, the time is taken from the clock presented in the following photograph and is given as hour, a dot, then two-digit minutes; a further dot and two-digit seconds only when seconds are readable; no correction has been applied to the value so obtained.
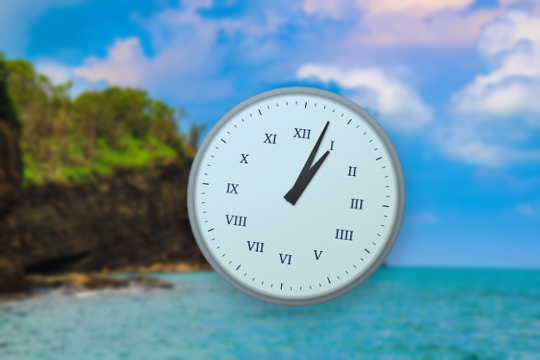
1.03
